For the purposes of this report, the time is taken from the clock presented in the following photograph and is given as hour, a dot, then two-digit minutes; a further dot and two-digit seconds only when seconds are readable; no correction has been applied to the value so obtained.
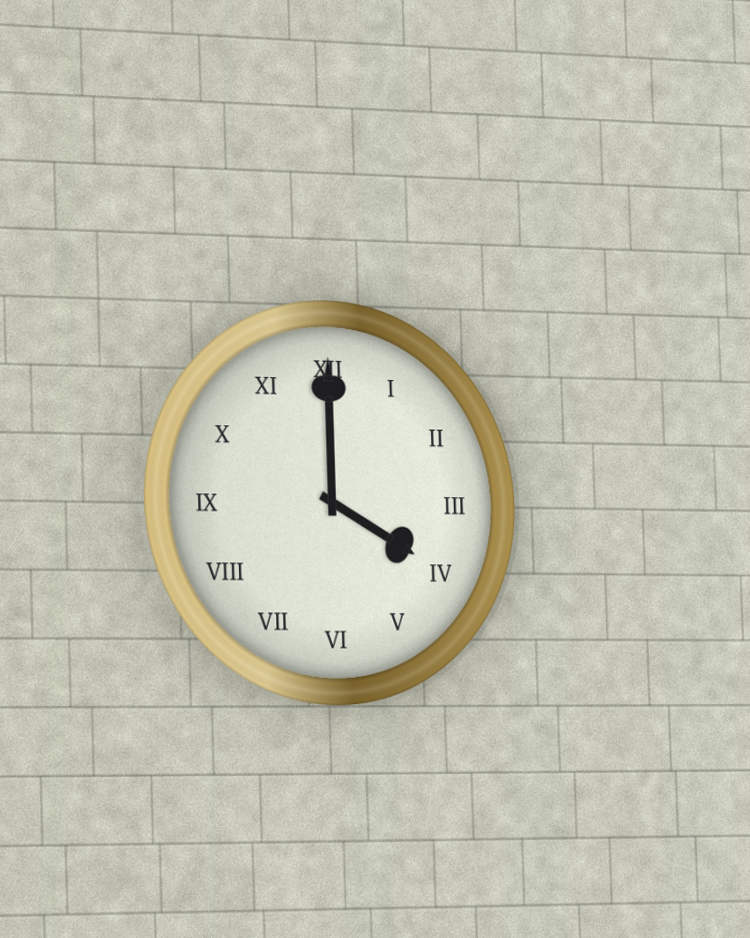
4.00
